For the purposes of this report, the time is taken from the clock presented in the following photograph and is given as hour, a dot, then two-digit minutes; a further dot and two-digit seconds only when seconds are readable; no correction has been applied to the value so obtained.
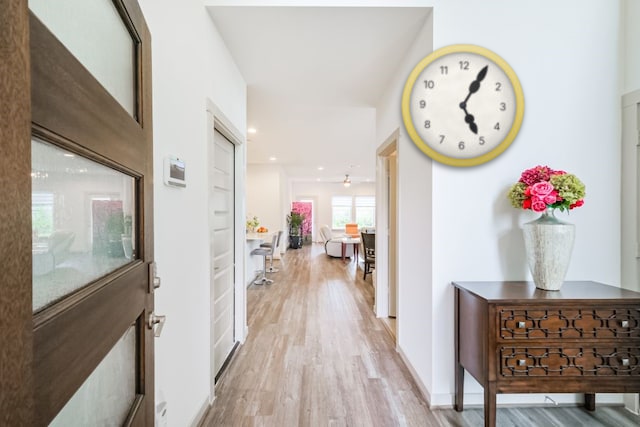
5.05
